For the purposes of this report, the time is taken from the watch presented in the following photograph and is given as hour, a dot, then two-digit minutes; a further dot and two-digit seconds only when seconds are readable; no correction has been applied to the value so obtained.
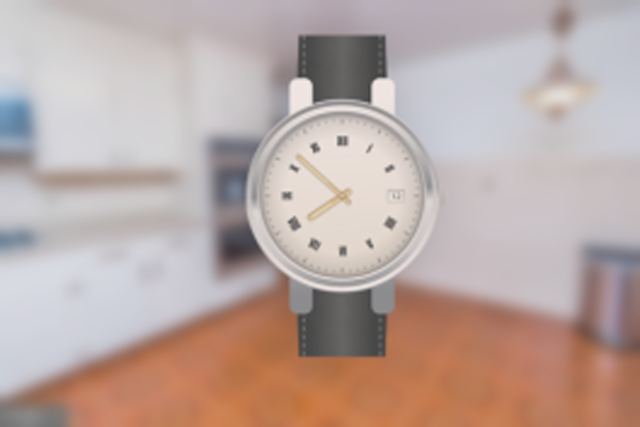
7.52
